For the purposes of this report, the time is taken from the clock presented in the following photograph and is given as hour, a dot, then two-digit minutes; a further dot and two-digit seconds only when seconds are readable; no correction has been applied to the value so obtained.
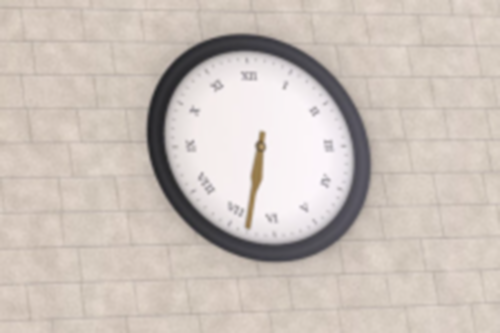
6.33
